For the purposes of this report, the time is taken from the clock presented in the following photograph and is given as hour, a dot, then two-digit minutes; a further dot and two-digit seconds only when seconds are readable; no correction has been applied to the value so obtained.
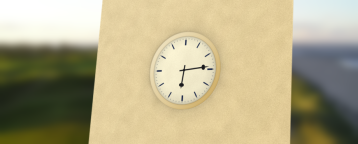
6.14
